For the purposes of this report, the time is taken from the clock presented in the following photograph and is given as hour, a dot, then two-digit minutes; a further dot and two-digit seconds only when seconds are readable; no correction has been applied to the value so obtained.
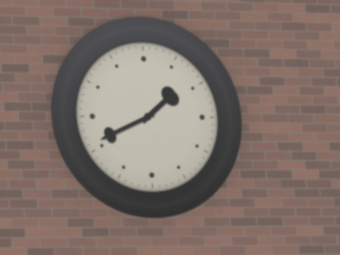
1.41
